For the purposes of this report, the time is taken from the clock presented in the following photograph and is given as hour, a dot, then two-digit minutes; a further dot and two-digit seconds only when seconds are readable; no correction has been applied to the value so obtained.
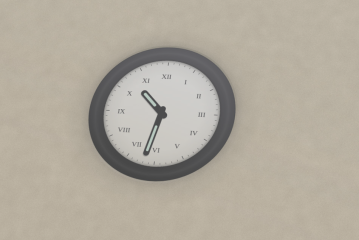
10.32
